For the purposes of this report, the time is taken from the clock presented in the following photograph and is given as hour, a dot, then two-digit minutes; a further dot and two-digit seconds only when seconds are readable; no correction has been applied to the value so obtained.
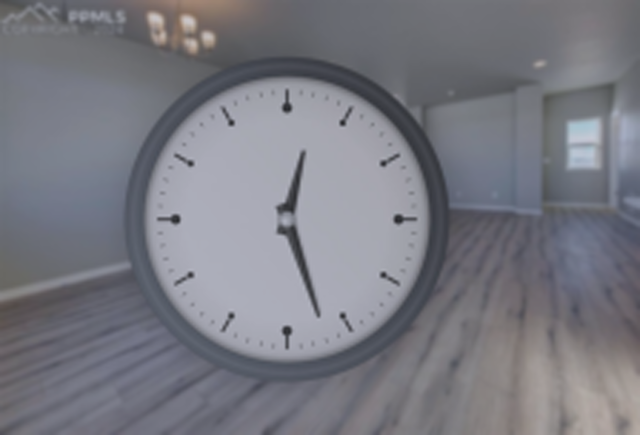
12.27
